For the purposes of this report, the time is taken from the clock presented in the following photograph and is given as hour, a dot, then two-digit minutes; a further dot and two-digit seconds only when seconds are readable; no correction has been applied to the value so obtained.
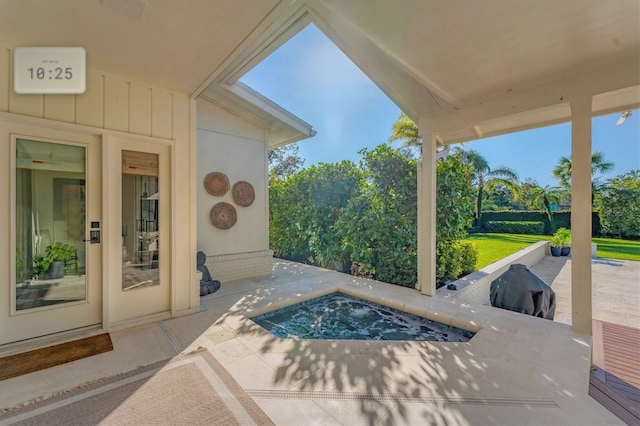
10.25
